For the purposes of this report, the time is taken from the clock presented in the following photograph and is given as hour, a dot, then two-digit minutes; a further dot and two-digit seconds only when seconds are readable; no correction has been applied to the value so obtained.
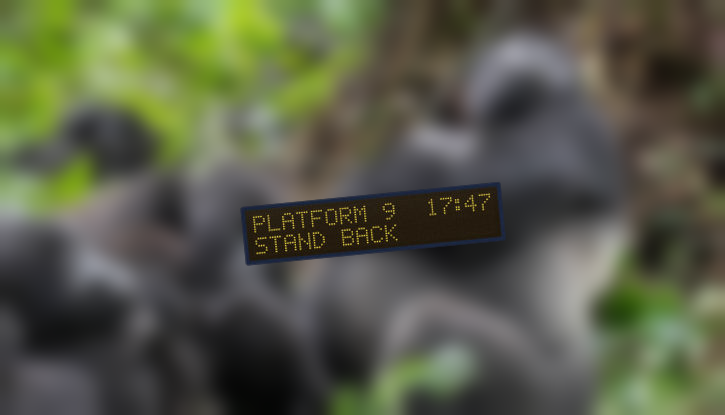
17.47
